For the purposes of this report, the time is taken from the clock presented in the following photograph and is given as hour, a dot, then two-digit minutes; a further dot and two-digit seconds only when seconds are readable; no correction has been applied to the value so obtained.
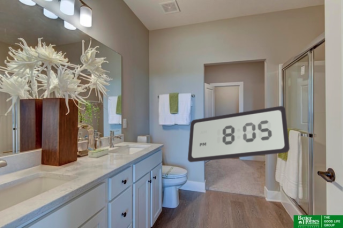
8.05
